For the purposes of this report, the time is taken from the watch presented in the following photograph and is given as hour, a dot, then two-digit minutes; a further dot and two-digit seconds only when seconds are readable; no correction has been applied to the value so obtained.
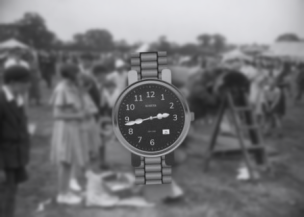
2.43
